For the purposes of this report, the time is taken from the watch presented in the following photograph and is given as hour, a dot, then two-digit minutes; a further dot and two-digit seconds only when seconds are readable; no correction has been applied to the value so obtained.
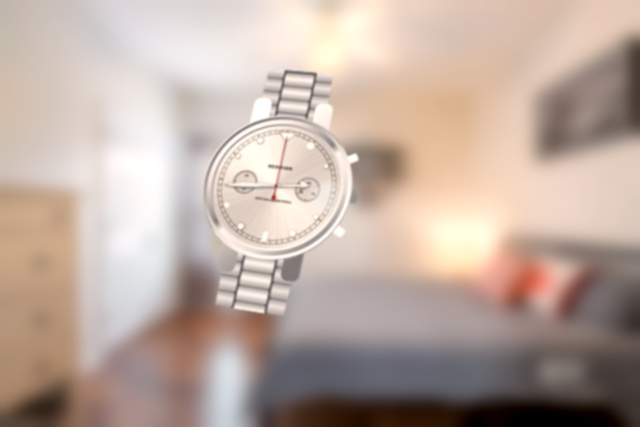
2.44
